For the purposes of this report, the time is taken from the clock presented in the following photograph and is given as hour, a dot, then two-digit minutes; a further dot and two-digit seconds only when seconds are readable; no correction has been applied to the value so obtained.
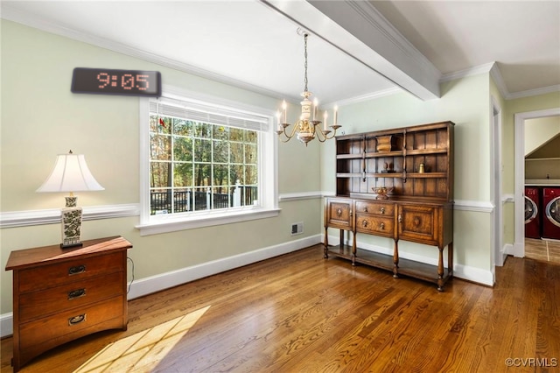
9.05
